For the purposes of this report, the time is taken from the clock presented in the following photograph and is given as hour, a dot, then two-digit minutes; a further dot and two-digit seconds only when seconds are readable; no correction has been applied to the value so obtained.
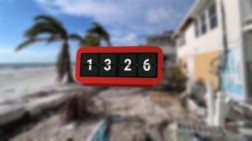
13.26
